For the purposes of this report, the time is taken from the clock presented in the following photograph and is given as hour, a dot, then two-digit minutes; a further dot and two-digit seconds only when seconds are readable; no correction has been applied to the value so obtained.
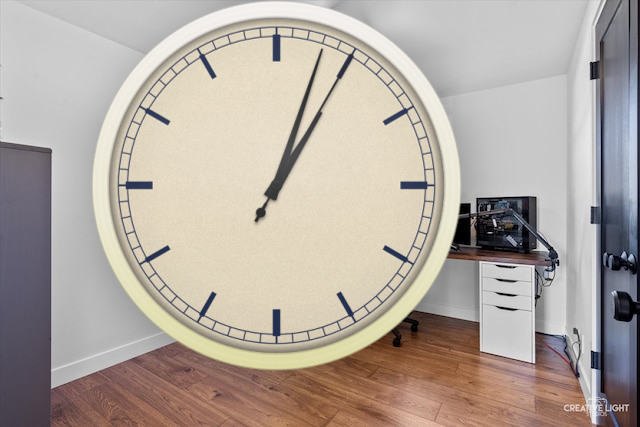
1.03.05
